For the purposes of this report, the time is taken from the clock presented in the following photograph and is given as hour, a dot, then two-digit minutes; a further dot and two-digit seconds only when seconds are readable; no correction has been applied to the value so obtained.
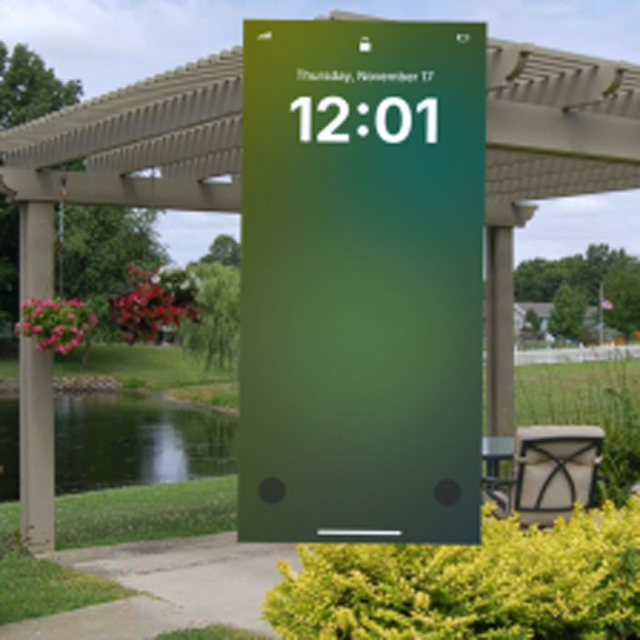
12.01
